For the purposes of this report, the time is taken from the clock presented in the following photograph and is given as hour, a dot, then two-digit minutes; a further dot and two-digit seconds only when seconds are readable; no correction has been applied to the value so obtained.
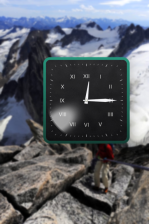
12.15
